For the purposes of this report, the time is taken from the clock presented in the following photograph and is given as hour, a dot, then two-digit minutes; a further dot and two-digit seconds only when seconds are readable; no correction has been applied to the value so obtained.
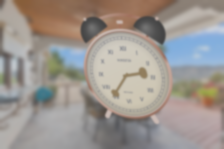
2.36
